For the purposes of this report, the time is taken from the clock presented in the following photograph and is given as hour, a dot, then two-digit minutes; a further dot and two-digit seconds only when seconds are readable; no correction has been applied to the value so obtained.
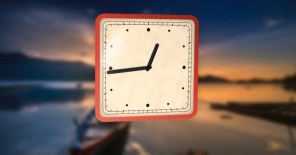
12.44
